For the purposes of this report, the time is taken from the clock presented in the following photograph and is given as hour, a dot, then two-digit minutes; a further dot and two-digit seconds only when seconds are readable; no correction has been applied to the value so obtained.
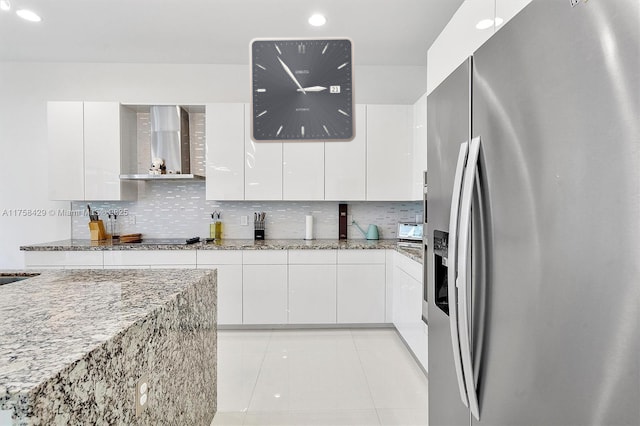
2.54
